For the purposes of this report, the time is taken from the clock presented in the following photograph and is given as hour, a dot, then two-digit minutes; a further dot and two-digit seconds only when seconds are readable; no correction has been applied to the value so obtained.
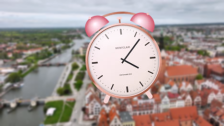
4.07
